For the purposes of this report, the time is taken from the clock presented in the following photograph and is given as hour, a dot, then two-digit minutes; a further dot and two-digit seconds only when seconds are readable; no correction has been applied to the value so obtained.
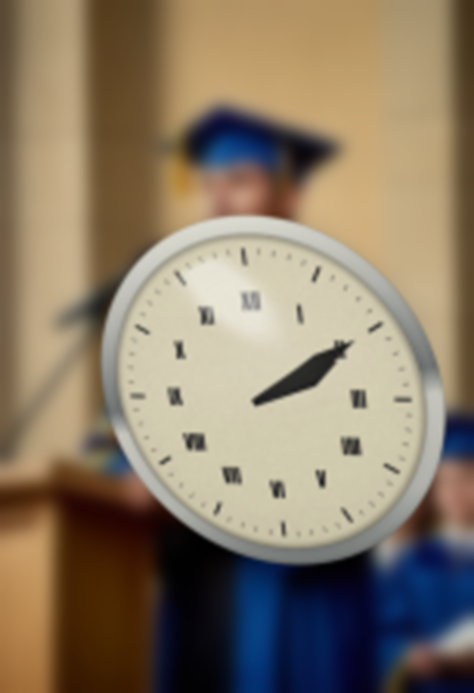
2.10
